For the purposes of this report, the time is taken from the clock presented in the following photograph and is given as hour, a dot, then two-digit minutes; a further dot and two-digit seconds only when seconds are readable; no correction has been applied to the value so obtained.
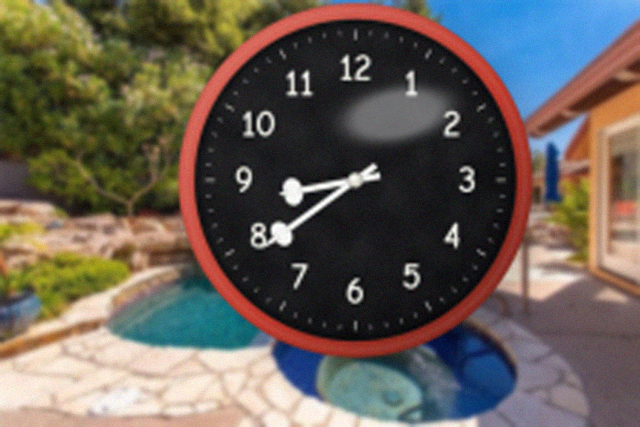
8.39
